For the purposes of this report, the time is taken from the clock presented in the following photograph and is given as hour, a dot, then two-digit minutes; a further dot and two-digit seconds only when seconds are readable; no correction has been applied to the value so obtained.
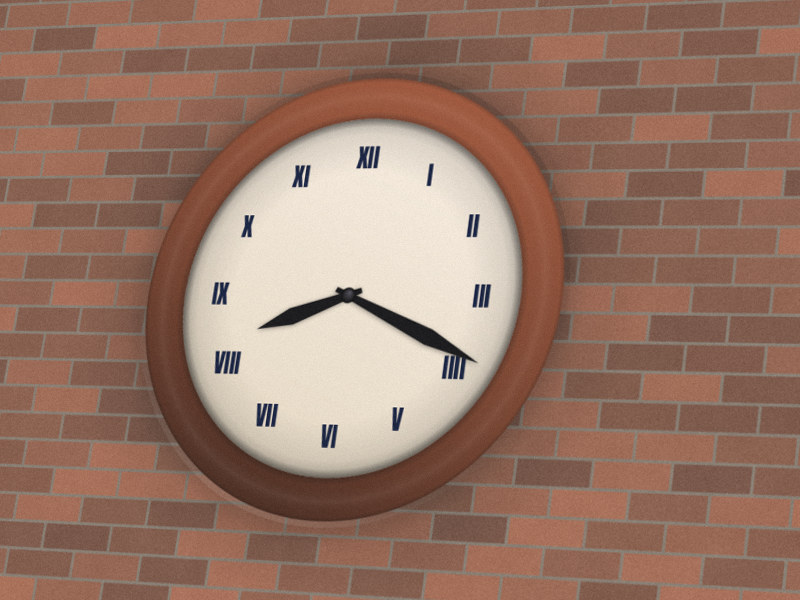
8.19
